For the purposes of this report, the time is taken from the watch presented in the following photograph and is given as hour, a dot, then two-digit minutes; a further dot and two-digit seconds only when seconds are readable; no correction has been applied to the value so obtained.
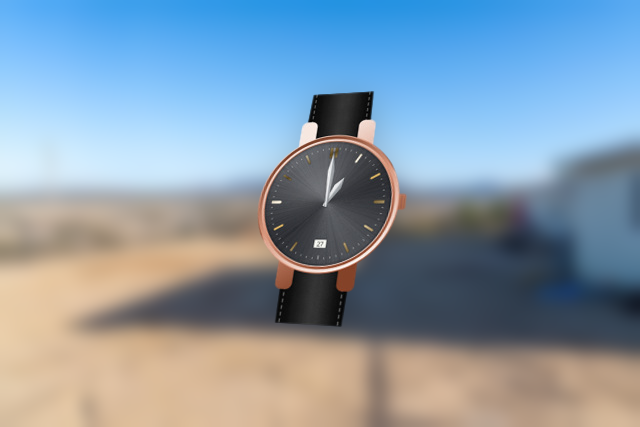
1.00
